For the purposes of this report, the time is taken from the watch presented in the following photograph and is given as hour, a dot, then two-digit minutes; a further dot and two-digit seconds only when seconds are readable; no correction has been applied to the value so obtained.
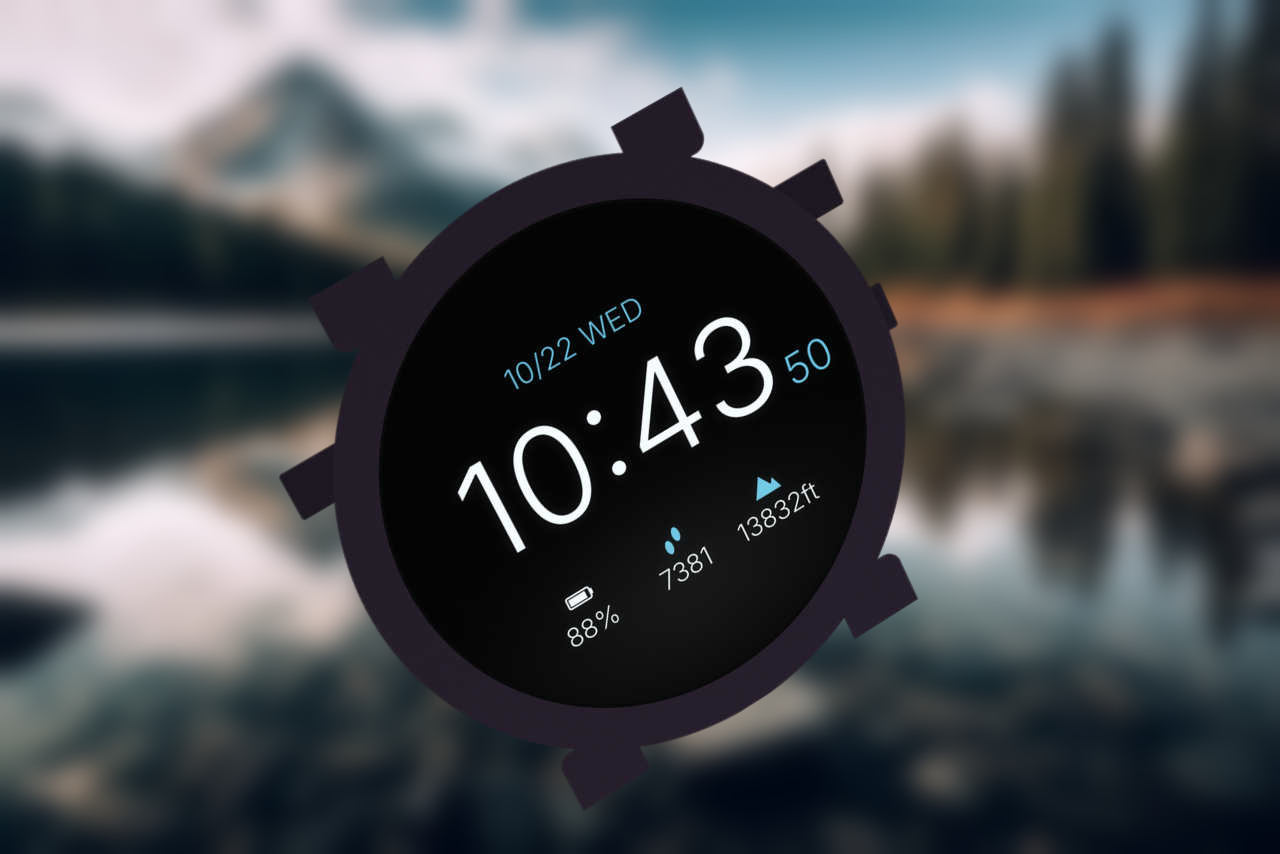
10.43.50
